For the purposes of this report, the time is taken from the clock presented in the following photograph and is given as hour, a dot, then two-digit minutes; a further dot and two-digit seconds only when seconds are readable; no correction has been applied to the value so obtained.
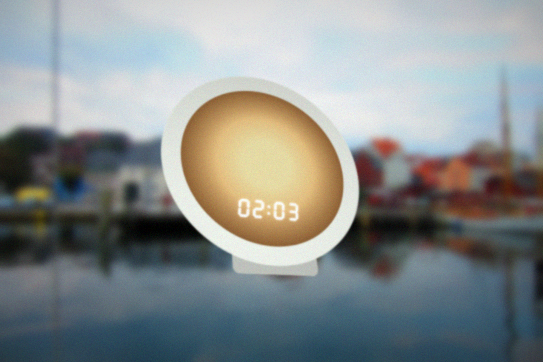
2.03
